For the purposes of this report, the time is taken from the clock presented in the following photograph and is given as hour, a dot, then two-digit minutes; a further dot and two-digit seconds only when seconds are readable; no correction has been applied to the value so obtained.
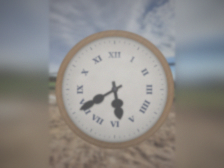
5.40
